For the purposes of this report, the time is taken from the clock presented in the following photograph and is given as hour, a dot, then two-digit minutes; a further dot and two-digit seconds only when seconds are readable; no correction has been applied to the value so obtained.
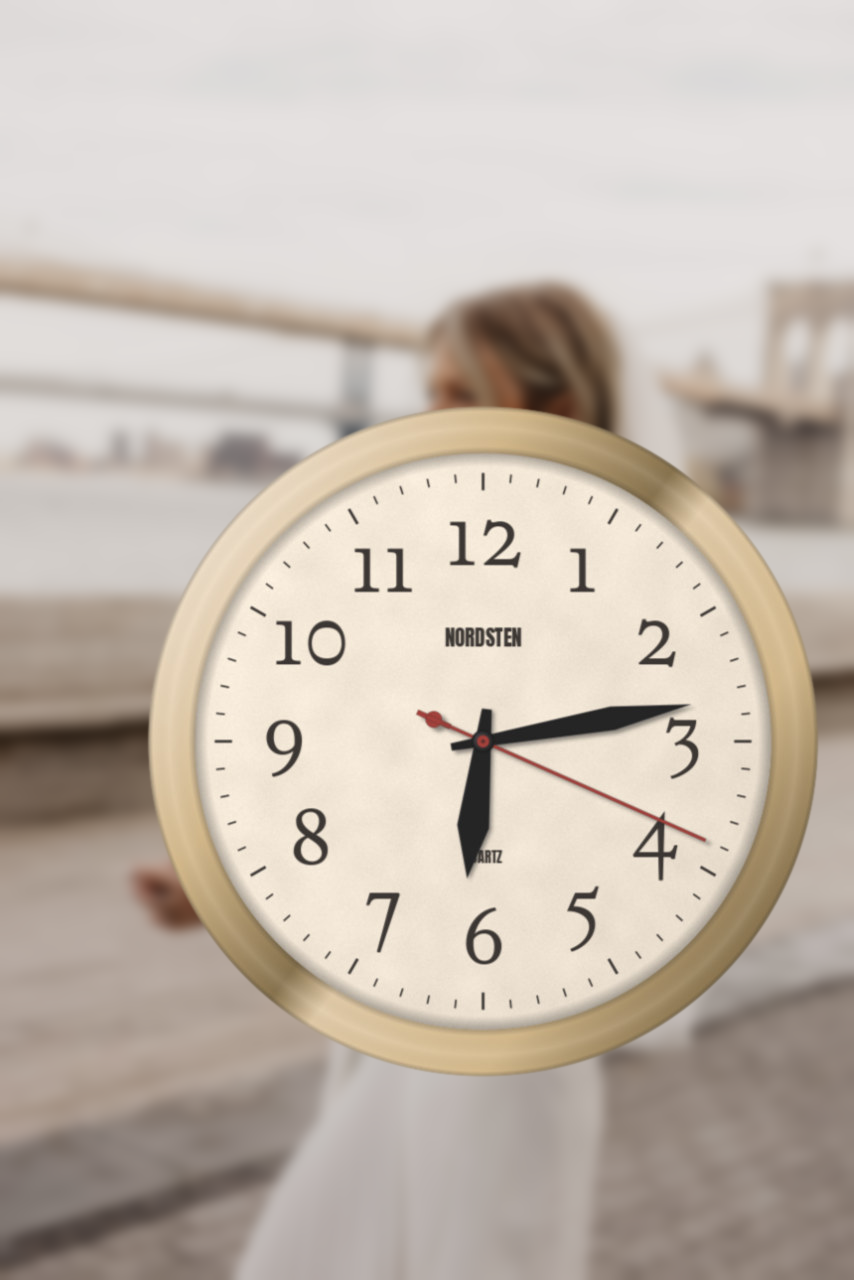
6.13.19
